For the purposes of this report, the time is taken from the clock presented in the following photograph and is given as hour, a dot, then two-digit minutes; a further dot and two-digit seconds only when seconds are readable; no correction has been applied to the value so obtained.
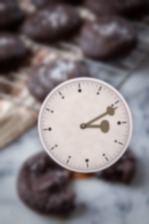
3.11
